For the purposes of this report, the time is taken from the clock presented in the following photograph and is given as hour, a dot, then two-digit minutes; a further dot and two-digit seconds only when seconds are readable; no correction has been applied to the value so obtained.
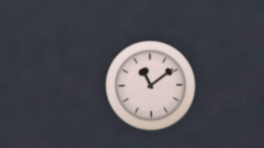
11.09
